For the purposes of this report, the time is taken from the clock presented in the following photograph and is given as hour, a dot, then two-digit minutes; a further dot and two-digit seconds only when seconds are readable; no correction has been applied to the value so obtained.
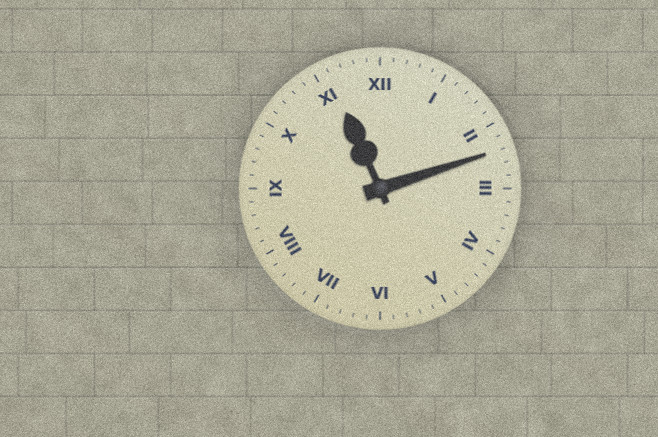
11.12
